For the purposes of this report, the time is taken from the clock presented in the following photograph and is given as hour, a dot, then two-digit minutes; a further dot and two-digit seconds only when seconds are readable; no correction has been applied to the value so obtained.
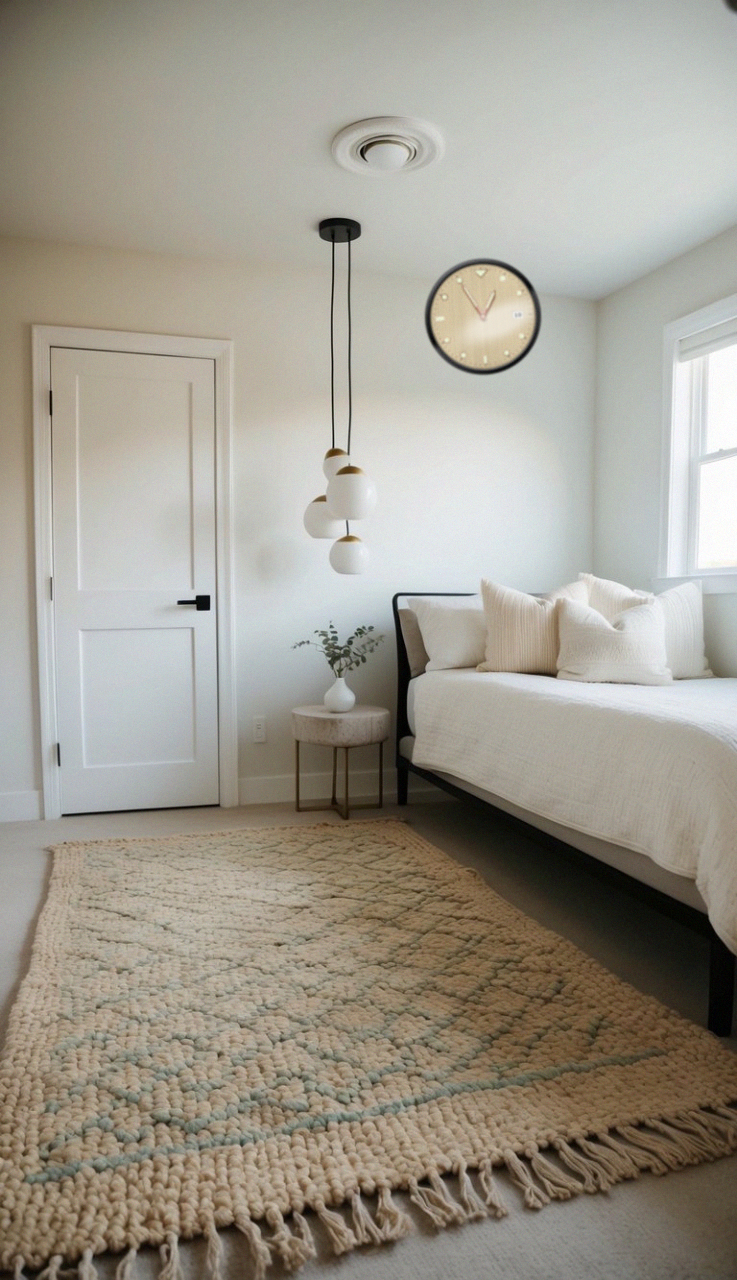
12.55
